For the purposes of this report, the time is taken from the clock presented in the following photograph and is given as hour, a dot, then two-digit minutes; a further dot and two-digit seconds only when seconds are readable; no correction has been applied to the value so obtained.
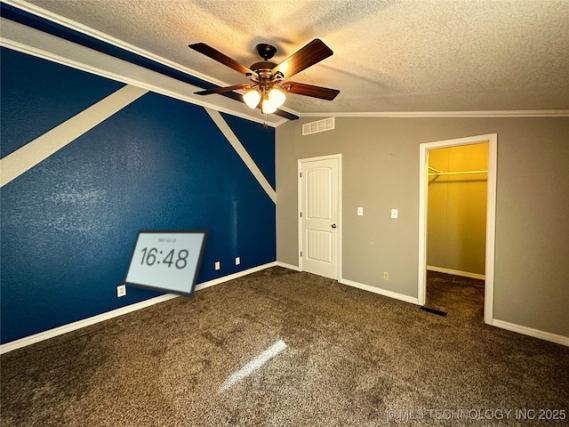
16.48
